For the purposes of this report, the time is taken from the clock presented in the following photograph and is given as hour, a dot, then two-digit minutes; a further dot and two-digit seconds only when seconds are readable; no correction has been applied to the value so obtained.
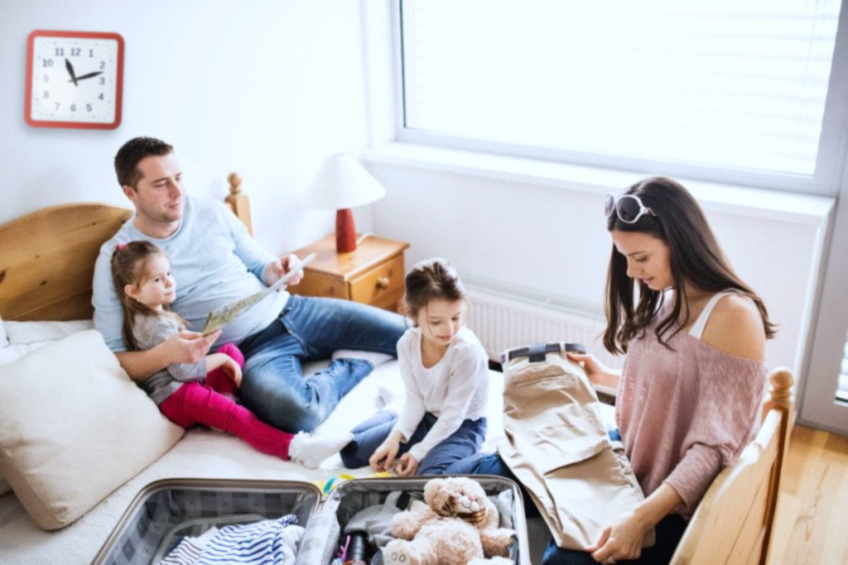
11.12
